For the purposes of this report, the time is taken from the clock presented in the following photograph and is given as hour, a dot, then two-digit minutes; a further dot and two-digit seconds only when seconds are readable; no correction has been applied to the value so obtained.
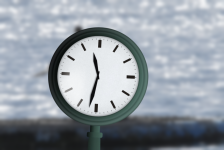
11.32
